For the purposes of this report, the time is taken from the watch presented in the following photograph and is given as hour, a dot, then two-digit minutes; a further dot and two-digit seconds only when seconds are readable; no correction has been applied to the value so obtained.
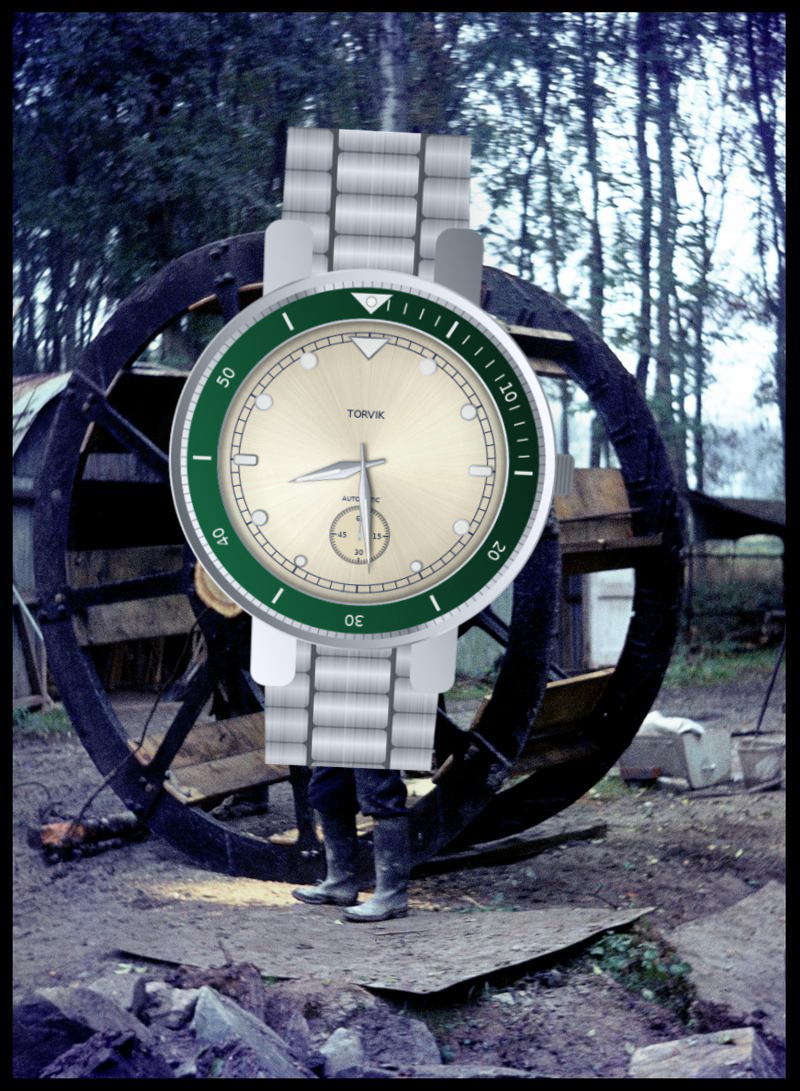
8.29
